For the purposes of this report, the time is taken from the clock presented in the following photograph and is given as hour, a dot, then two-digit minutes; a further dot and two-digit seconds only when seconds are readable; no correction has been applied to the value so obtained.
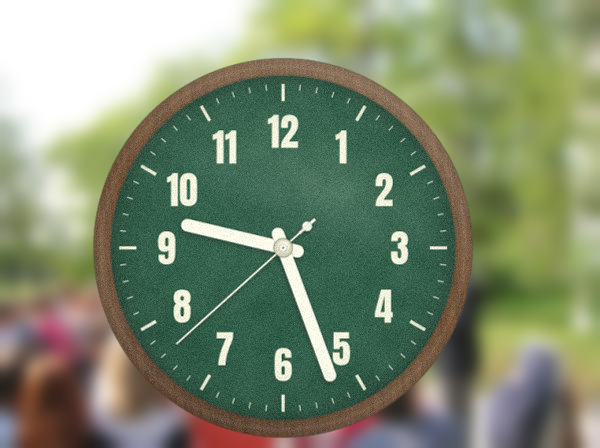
9.26.38
